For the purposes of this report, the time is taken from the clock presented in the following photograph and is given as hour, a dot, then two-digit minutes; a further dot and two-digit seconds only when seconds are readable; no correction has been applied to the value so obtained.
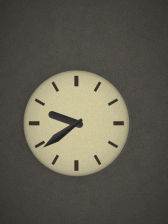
9.39
